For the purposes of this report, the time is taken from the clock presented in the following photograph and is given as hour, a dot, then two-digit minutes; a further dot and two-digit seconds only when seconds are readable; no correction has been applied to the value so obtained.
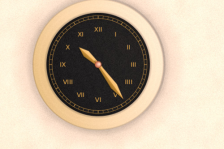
10.24
